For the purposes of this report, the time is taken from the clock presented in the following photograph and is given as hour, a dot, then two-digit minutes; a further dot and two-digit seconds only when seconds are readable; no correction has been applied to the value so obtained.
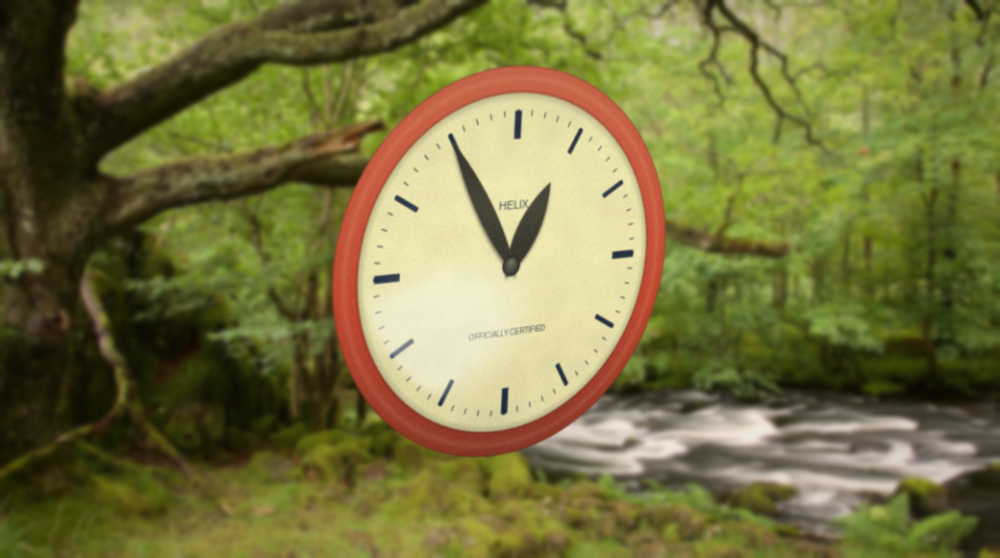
12.55
